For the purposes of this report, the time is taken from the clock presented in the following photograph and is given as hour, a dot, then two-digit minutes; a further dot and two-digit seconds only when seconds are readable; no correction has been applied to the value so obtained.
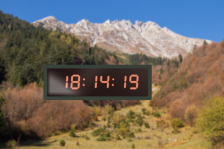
18.14.19
